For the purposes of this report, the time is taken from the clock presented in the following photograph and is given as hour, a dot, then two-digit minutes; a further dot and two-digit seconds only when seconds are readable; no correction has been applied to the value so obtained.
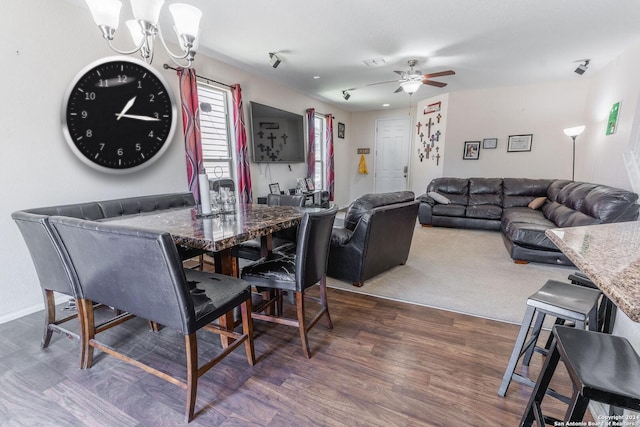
1.16
